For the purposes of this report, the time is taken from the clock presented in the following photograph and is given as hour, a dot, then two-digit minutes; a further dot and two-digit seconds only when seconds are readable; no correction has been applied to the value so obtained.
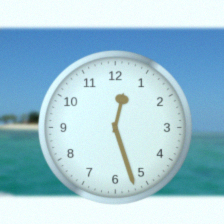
12.27
